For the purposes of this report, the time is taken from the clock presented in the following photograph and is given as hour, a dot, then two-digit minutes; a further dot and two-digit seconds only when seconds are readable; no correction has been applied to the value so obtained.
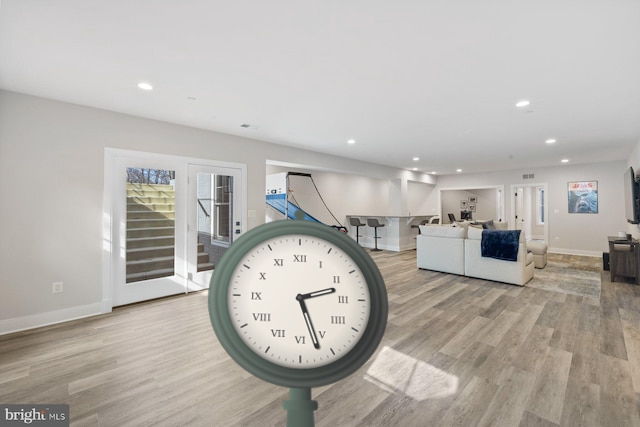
2.27
